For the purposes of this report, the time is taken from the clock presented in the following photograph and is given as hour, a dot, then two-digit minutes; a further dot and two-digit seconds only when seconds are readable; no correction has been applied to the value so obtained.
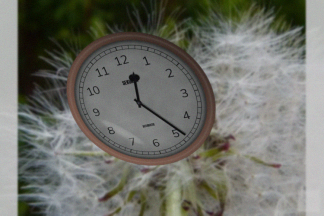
12.24
